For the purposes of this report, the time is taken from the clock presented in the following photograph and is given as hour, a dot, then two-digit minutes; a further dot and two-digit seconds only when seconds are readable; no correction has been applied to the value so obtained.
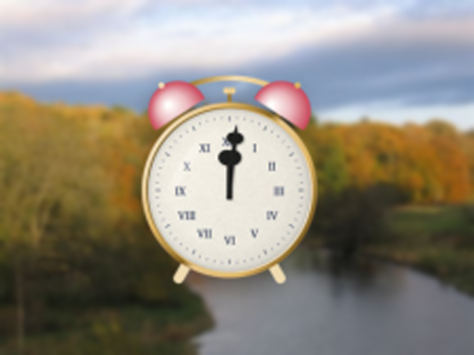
12.01
